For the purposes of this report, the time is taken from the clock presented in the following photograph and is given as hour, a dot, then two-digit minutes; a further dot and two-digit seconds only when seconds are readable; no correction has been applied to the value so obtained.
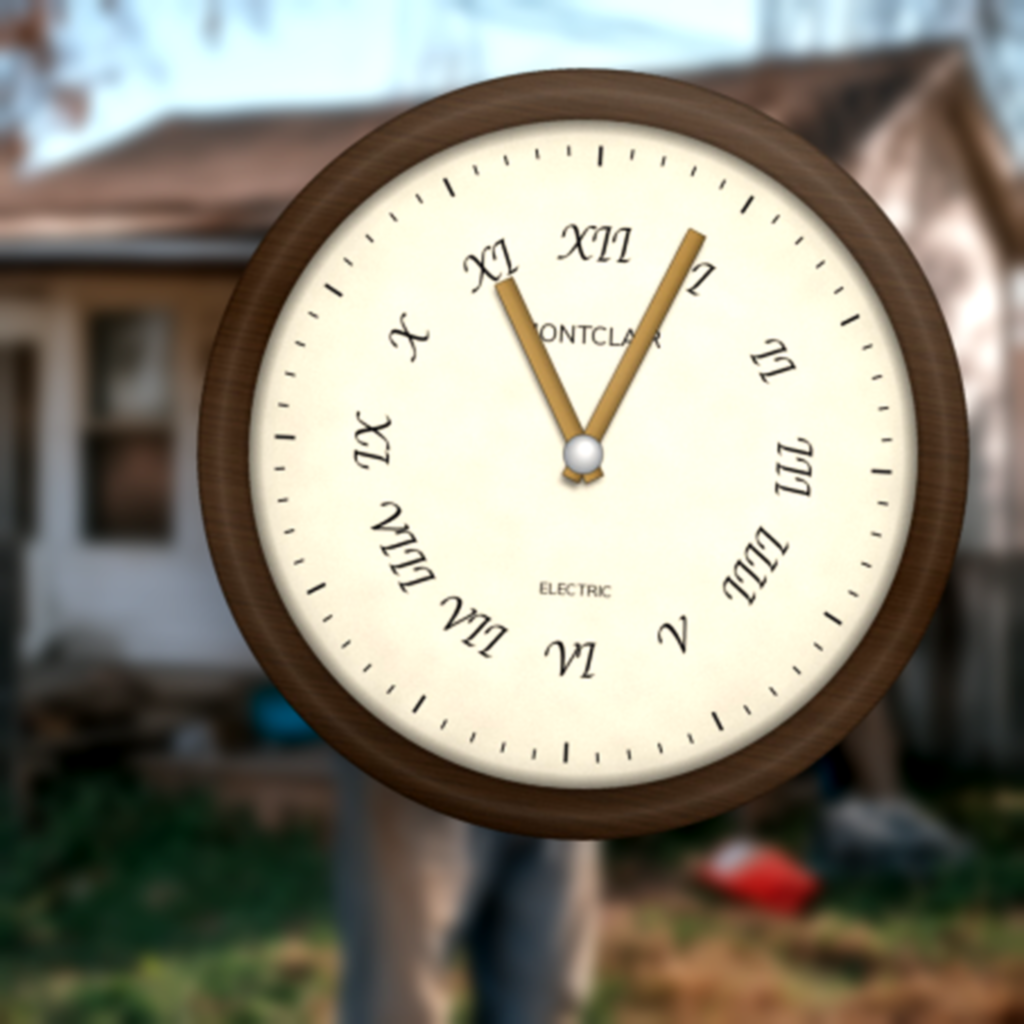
11.04
